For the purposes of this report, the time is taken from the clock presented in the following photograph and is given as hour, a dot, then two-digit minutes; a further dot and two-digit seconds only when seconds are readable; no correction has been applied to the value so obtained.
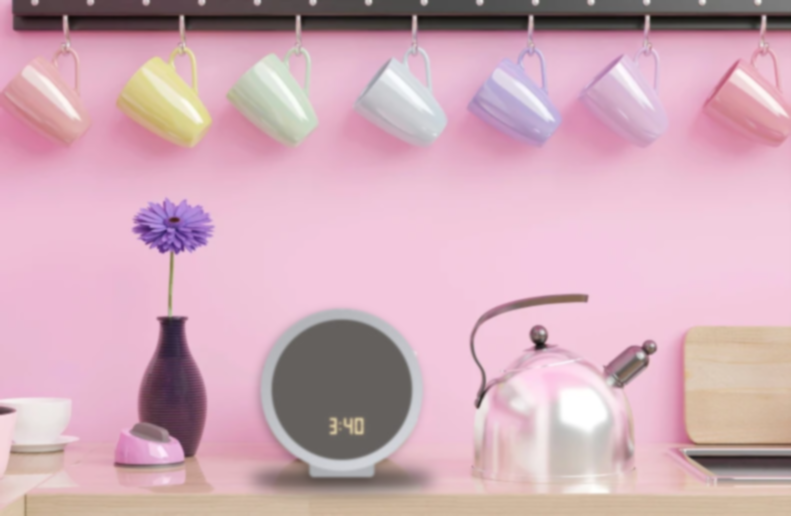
3.40
